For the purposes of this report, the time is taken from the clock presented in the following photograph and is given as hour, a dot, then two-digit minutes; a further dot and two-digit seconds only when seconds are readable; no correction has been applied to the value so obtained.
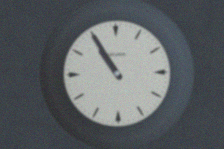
10.55
